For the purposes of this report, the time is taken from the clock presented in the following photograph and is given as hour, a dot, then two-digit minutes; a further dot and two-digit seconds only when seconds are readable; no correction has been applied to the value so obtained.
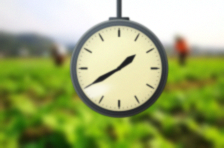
1.40
